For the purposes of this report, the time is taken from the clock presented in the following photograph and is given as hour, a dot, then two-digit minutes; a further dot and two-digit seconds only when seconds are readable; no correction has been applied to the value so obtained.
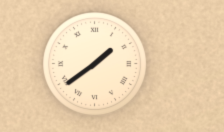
1.39
